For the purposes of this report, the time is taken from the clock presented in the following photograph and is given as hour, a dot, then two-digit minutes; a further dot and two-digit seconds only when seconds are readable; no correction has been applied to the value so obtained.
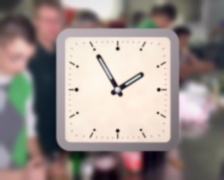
1.55
